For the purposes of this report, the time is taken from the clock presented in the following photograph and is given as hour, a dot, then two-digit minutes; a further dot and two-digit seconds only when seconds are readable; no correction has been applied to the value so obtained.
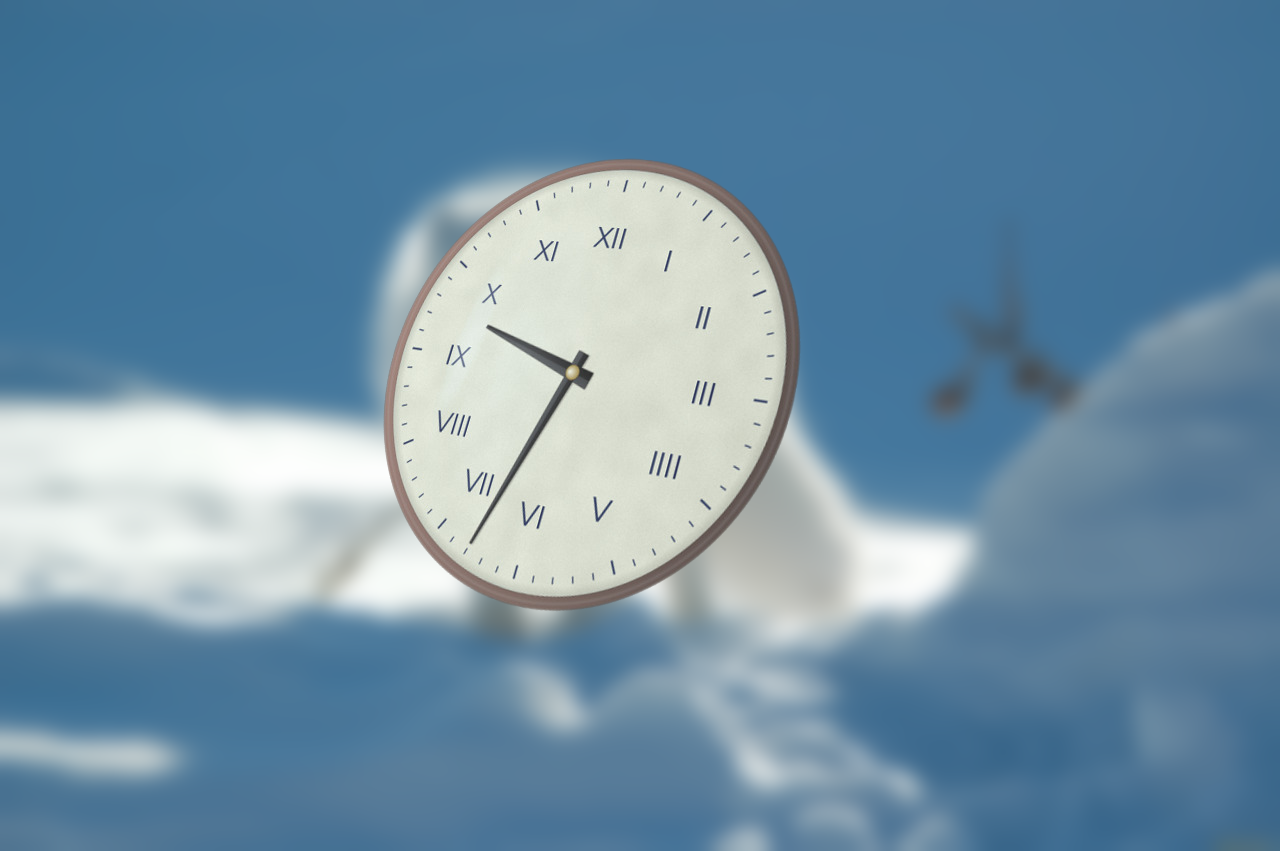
9.33
